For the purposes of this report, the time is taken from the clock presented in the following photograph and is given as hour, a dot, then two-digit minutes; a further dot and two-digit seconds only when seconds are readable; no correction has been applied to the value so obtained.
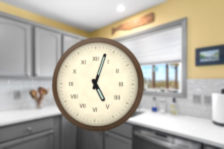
5.03
